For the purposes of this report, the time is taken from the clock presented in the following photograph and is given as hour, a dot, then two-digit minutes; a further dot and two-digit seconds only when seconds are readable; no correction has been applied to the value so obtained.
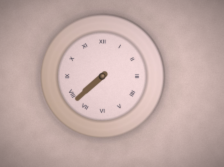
7.38
